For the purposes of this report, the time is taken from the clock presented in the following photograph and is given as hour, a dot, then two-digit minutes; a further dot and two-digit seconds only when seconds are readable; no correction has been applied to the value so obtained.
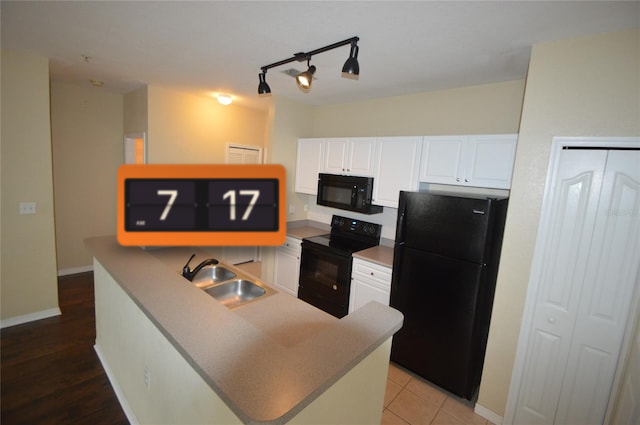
7.17
